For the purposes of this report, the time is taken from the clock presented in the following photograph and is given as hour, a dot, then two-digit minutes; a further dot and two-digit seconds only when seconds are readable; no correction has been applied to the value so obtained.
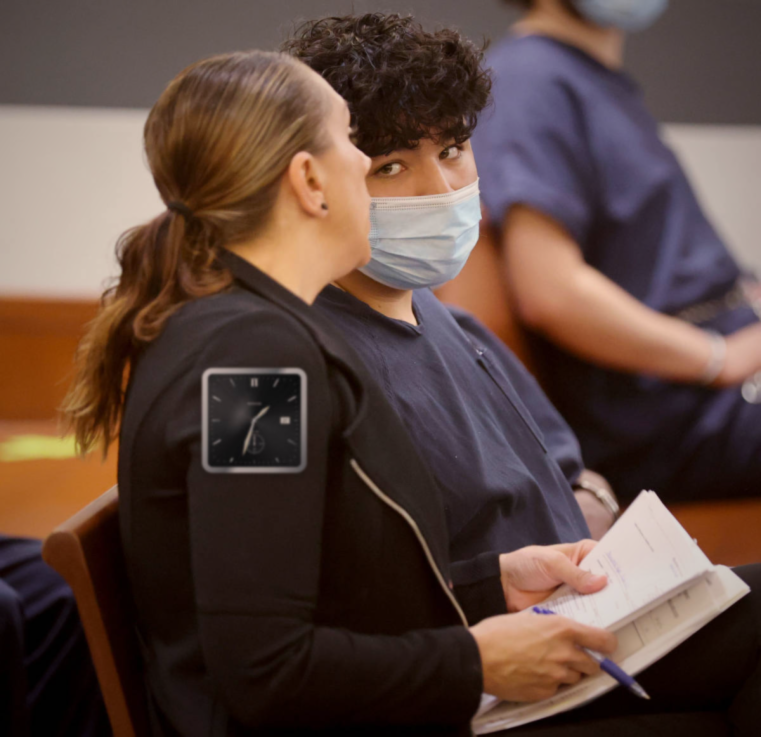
1.33
